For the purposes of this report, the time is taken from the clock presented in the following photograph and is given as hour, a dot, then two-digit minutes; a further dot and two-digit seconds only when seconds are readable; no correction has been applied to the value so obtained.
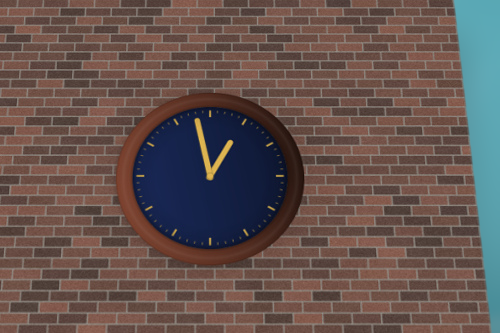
12.58
